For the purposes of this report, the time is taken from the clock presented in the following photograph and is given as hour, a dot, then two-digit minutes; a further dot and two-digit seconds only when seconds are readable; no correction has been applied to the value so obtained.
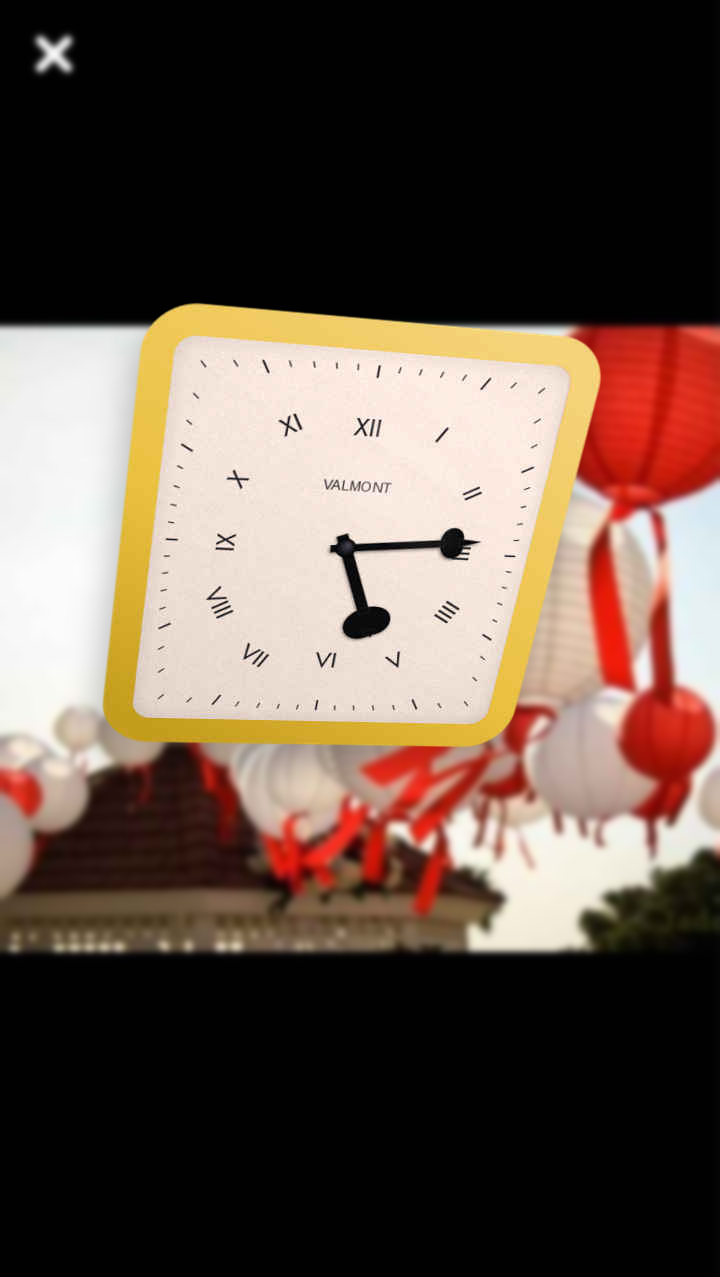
5.14
